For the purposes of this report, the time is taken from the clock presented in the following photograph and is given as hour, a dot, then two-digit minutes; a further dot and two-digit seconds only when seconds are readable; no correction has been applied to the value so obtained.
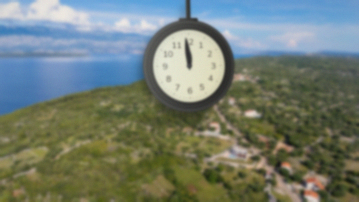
11.59
